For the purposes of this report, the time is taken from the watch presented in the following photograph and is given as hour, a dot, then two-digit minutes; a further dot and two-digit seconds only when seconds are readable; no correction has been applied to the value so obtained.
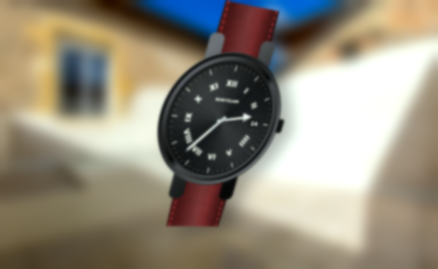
2.37
